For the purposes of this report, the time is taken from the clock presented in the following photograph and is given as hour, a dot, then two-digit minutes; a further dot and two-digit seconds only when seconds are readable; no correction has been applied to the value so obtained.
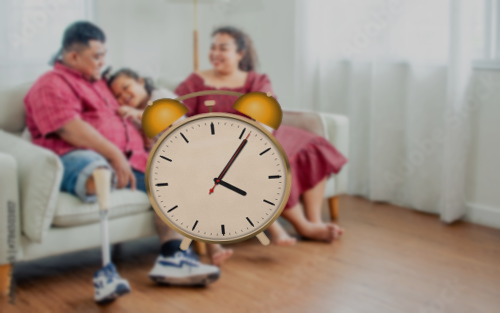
4.06.06
